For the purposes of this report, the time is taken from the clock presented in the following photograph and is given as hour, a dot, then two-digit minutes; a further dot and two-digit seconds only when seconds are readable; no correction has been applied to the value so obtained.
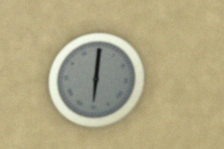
6.00
